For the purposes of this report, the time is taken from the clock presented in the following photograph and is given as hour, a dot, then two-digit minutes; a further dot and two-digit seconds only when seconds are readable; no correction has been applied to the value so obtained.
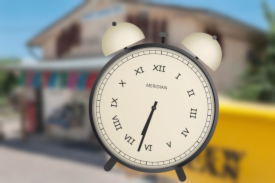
6.32
